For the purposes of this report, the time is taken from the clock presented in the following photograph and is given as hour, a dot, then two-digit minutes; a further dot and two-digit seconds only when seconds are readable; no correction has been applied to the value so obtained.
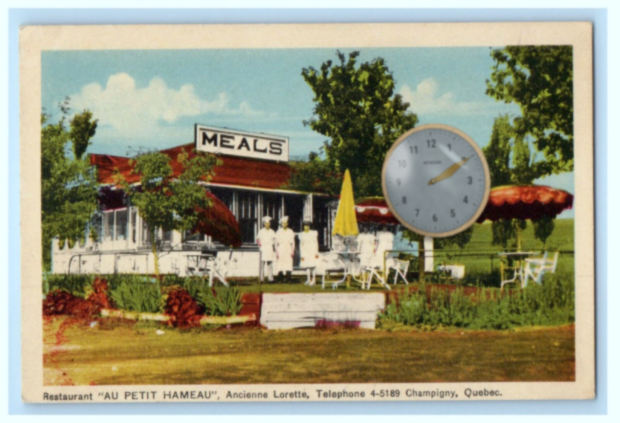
2.10
